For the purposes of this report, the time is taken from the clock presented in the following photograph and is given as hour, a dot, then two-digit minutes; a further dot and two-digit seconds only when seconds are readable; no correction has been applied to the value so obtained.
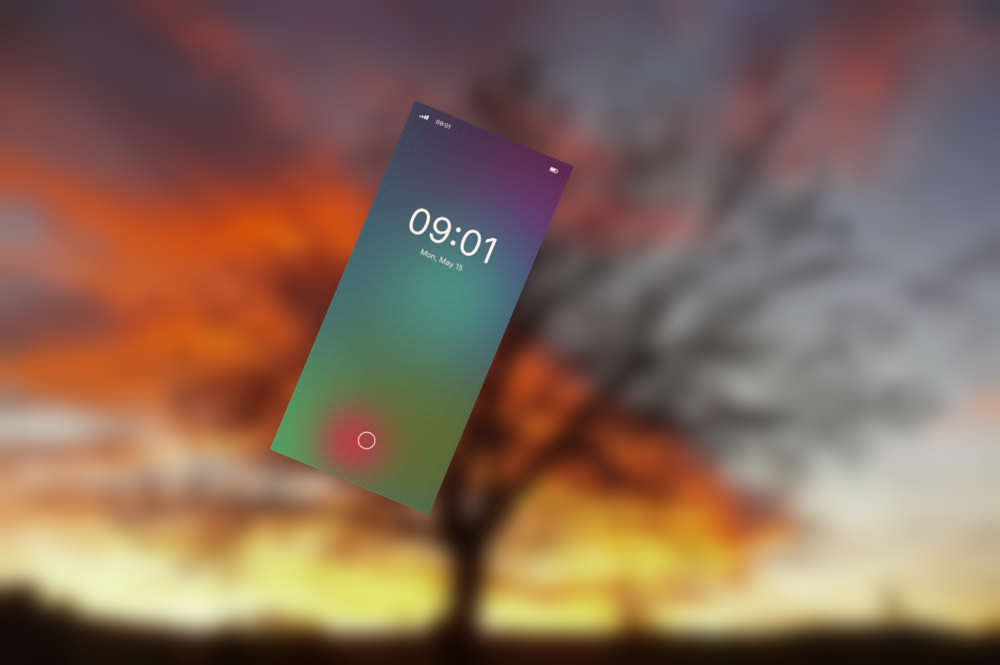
9.01
